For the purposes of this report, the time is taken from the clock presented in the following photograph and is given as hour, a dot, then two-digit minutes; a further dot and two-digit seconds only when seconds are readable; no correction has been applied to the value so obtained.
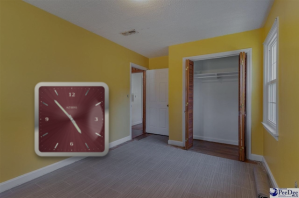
4.53
